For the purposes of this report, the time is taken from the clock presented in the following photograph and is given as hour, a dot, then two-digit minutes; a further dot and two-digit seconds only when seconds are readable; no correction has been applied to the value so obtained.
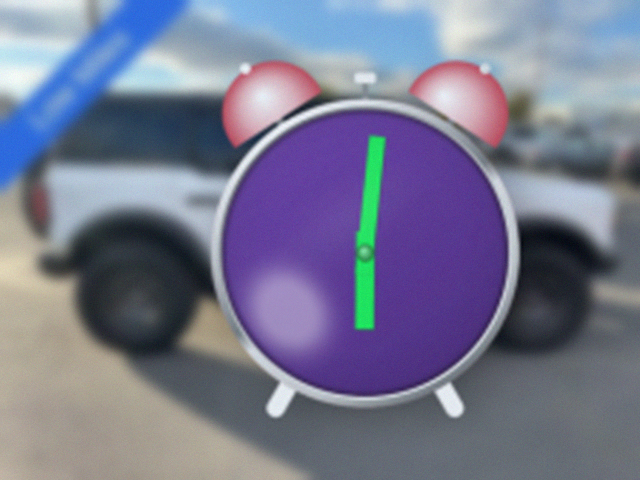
6.01
